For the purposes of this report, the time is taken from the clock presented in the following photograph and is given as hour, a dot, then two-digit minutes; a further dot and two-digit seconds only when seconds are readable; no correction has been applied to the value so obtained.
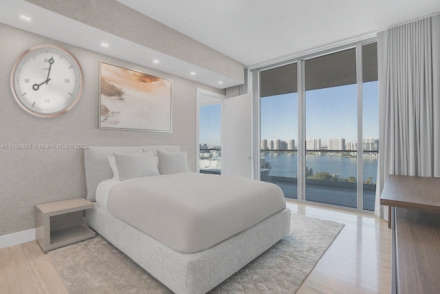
8.02
